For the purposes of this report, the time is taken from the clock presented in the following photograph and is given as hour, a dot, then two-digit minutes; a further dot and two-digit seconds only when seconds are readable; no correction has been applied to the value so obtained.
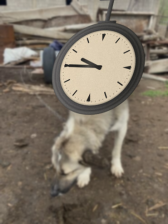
9.45
